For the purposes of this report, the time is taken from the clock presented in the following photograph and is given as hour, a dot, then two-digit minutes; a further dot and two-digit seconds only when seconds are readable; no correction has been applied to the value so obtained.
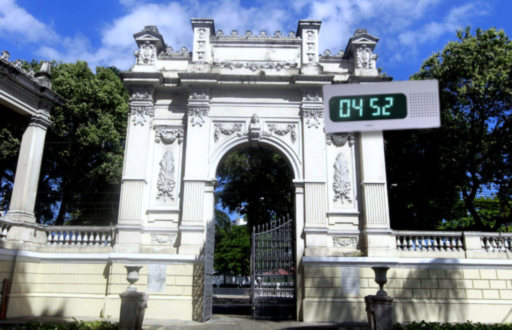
4.52
